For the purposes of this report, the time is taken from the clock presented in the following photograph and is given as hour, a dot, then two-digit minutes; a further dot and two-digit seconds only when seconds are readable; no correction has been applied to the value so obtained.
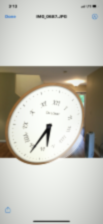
5.34
